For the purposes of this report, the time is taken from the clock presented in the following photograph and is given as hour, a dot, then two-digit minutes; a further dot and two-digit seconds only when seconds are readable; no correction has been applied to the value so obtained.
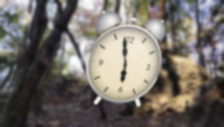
5.58
